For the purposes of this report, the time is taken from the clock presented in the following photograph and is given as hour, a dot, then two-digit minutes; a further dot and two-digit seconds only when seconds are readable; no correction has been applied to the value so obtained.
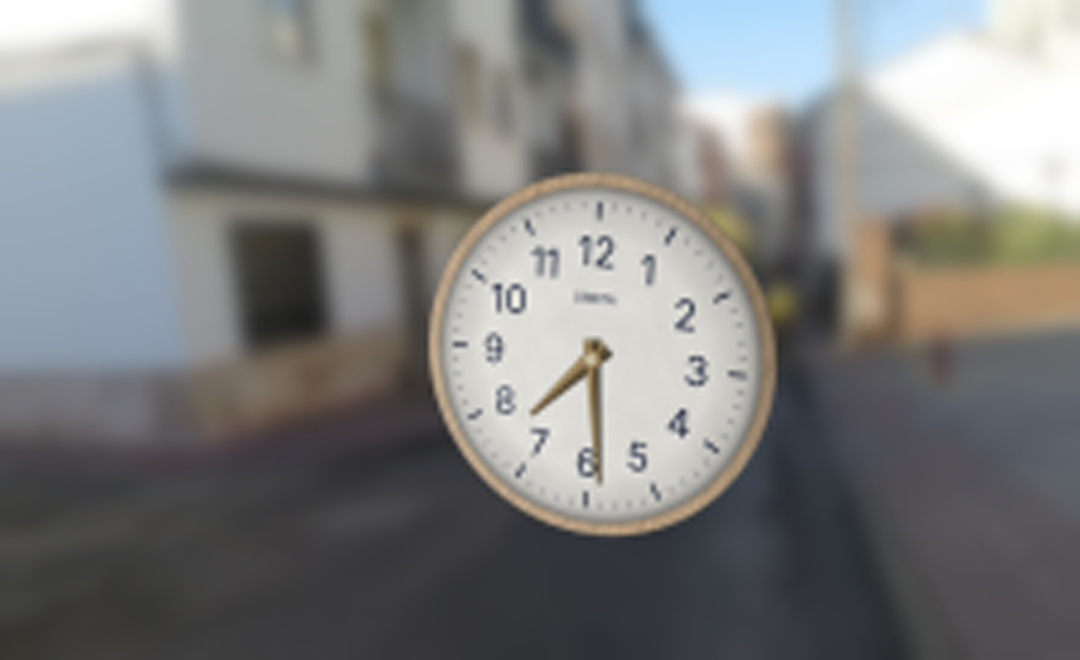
7.29
